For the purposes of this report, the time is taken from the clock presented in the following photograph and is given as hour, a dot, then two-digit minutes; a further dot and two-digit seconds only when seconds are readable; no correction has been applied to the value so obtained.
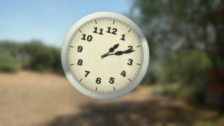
1.11
